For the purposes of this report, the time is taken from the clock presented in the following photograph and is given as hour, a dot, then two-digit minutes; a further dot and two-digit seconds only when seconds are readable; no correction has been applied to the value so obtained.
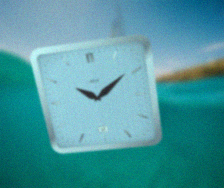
10.09
